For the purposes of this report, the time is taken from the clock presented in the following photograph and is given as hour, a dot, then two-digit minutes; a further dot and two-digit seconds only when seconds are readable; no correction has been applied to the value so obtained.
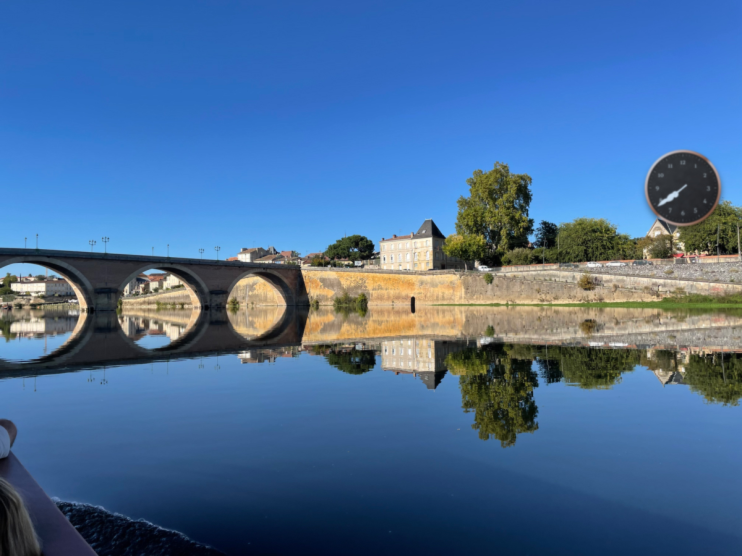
7.39
